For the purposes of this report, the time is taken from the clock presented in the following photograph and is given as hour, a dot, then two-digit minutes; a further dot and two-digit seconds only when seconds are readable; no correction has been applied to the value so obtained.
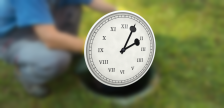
2.04
